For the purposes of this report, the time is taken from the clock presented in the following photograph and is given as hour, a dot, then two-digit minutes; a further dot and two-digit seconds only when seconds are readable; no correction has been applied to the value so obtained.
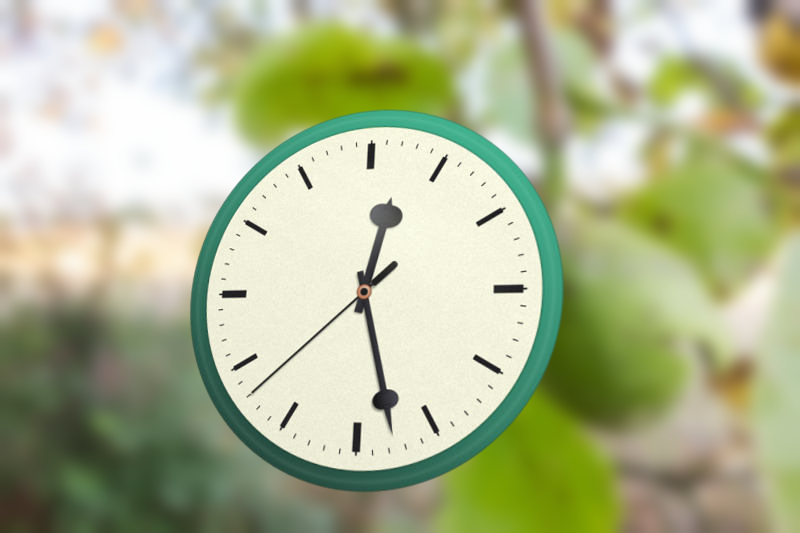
12.27.38
